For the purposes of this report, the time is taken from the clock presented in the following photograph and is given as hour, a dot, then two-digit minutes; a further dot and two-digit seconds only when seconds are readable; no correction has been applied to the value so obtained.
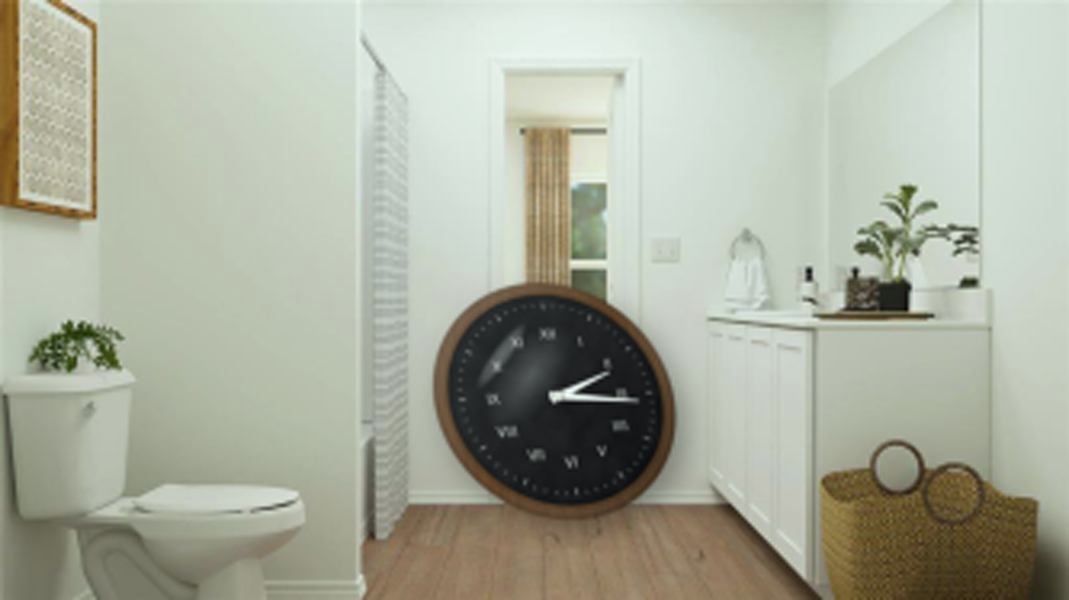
2.16
